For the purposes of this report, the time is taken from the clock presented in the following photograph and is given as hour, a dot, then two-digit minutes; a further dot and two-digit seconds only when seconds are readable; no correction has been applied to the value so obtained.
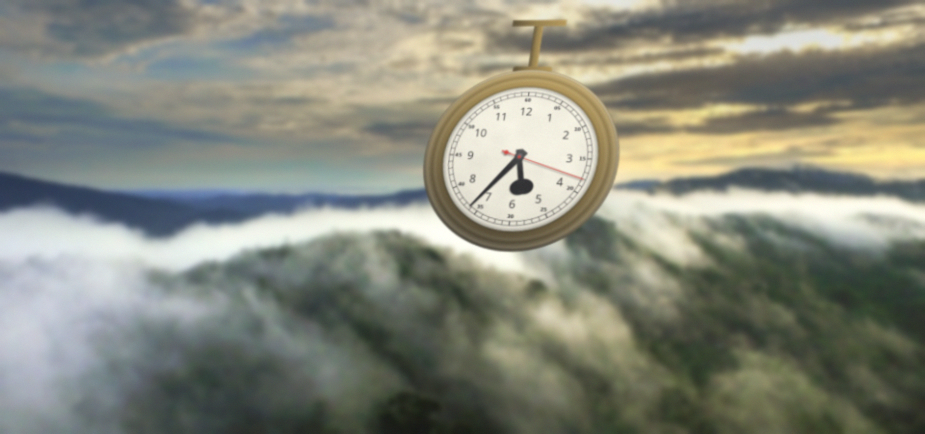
5.36.18
